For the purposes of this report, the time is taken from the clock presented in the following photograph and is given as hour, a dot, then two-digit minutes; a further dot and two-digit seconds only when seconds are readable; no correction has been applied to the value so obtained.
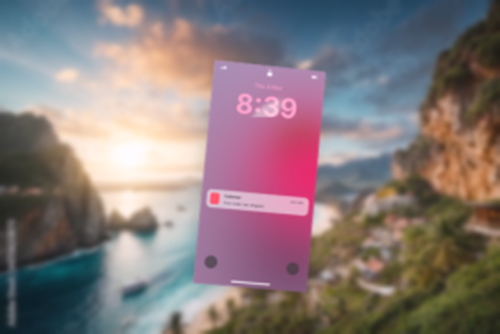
8.39
